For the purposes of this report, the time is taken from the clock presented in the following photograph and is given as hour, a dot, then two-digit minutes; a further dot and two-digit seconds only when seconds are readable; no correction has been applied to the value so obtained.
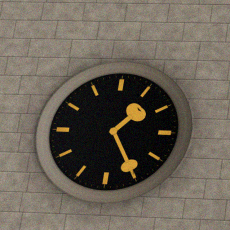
1.25
